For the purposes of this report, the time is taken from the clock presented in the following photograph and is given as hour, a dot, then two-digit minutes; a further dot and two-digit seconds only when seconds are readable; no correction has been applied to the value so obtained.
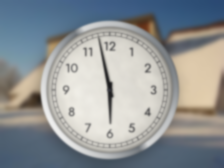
5.58
